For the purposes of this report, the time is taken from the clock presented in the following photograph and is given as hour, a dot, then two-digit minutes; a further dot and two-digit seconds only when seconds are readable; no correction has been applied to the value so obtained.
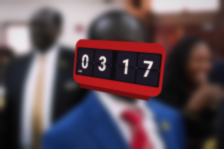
3.17
